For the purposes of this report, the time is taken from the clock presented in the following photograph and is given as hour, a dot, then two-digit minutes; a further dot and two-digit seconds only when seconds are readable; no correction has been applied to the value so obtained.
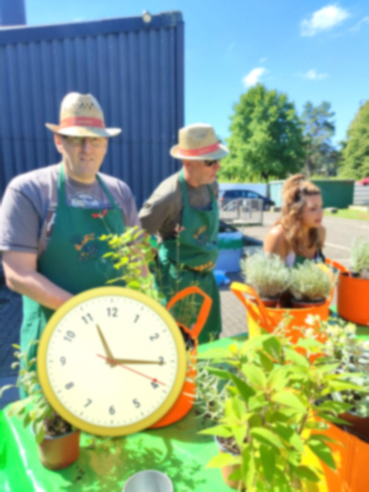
11.15.19
